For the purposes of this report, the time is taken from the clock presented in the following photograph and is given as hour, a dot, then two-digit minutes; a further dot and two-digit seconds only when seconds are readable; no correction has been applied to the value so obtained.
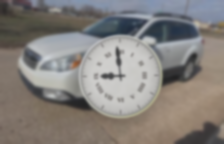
8.59
